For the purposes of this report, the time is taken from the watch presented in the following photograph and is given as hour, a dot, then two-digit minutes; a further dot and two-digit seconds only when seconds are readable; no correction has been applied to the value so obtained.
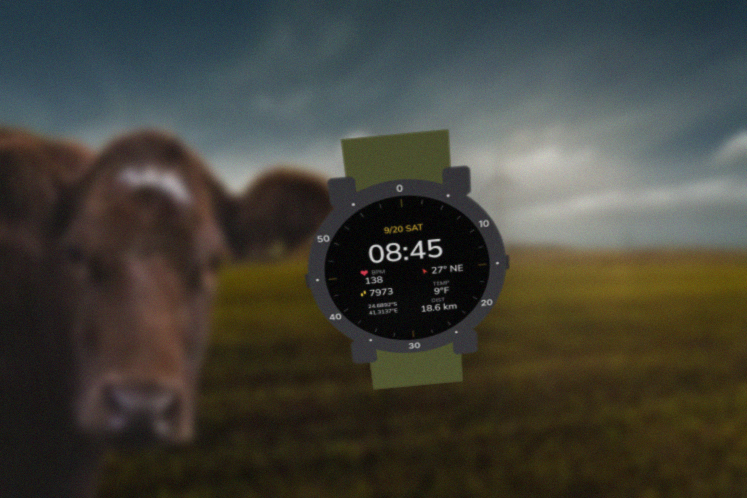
8.45
